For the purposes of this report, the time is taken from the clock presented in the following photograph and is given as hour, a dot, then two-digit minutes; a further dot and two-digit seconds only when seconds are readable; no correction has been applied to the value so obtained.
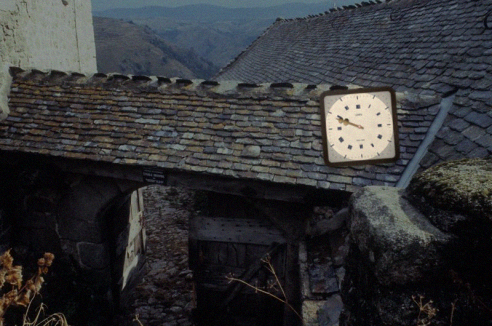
9.49
